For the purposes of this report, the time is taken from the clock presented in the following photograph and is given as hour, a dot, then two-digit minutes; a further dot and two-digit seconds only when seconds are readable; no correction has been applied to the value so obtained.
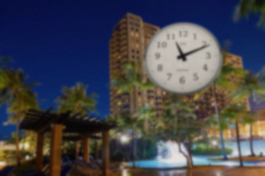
11.11
